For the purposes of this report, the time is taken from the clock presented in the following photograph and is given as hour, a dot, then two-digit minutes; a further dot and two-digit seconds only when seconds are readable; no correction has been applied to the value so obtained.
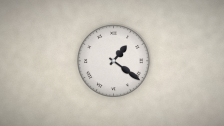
1.21
